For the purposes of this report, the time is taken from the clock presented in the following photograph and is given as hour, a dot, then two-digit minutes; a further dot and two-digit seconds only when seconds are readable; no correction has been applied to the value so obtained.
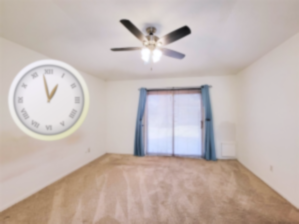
12.58
